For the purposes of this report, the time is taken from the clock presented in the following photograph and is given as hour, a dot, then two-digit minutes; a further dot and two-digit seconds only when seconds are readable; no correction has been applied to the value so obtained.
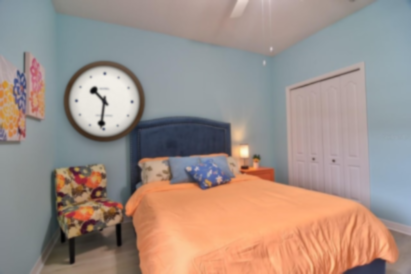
10.31
